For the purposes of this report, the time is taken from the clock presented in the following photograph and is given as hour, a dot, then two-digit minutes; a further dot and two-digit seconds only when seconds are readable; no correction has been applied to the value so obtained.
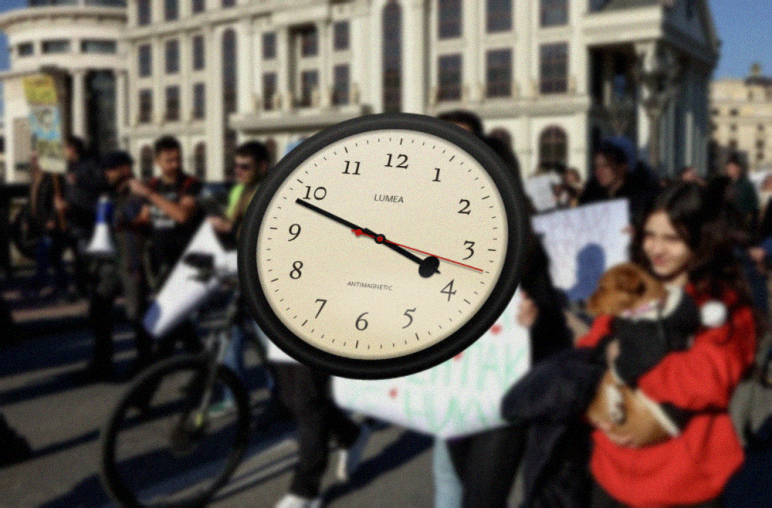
3.48.17
